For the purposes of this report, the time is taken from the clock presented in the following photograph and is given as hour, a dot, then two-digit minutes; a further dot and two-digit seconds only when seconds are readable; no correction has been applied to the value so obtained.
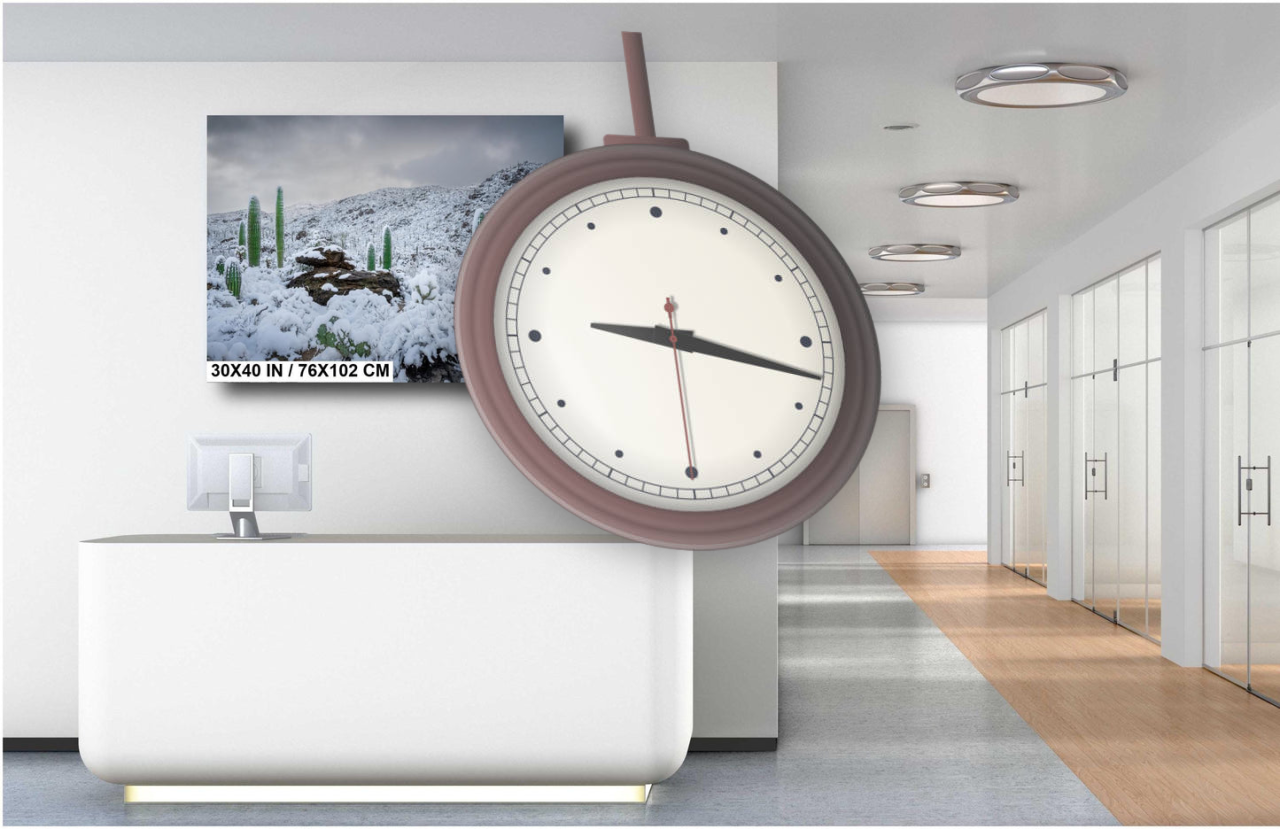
9.17.30
